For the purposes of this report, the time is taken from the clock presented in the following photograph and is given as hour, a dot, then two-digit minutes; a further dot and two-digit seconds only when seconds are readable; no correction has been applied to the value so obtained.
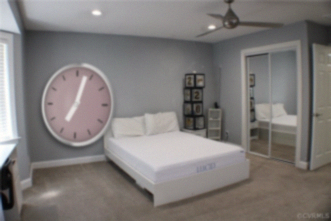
7.03
